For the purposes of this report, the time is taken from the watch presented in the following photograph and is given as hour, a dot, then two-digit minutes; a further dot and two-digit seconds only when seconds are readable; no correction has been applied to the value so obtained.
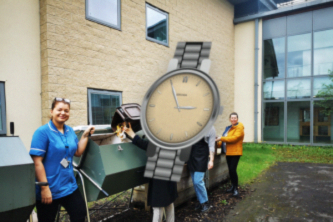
2.55
